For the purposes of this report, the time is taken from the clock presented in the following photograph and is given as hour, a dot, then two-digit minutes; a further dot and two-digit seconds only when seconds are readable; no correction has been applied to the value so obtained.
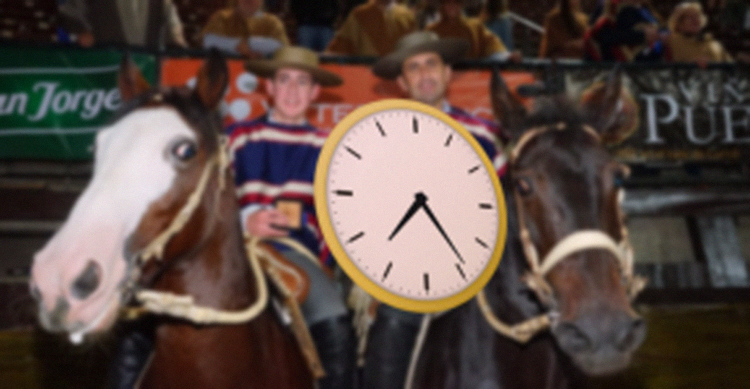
7.24
